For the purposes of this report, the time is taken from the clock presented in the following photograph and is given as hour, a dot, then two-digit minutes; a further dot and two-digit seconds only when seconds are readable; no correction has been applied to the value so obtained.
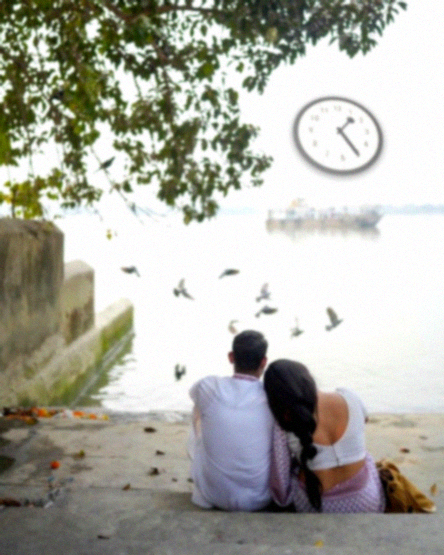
1.25
